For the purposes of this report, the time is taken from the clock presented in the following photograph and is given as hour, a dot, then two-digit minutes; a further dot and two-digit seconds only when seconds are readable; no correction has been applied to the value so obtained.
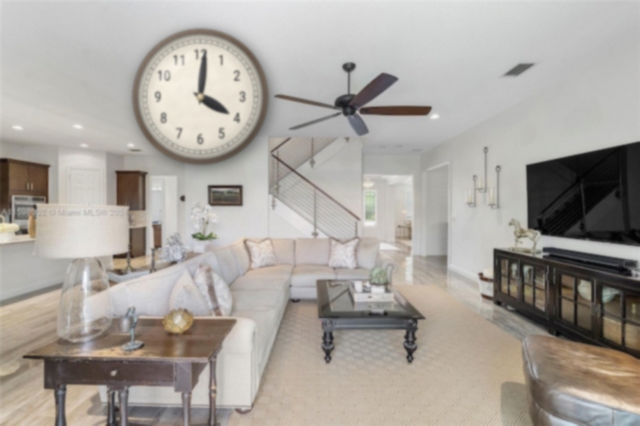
4.01
